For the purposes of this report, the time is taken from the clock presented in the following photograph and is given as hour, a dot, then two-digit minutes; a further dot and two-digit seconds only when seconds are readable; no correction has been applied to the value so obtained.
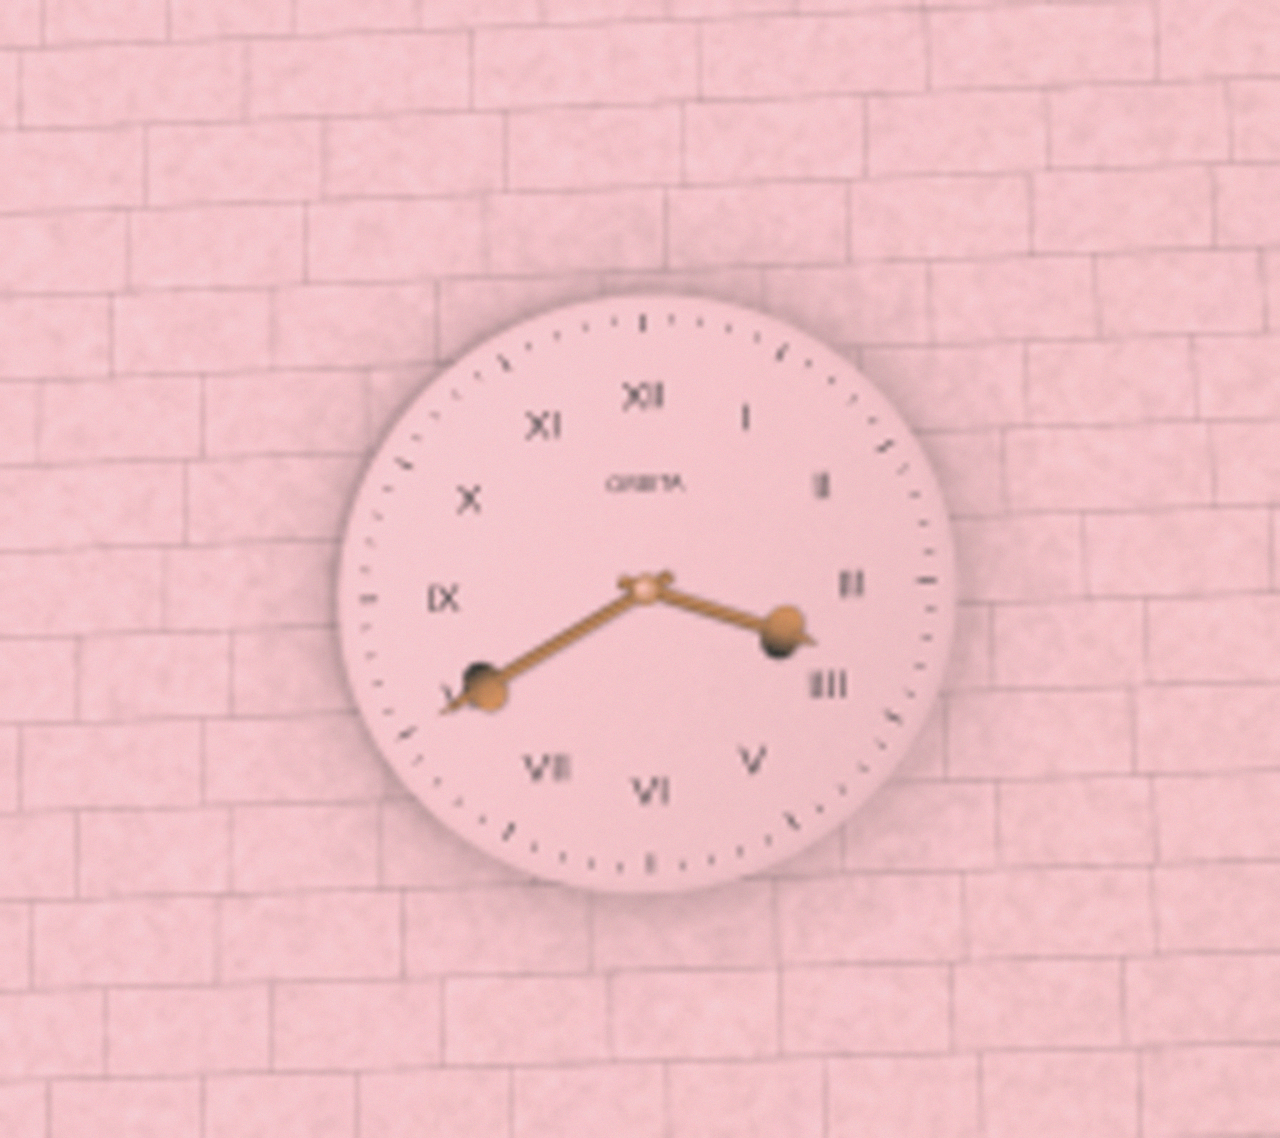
3.40
